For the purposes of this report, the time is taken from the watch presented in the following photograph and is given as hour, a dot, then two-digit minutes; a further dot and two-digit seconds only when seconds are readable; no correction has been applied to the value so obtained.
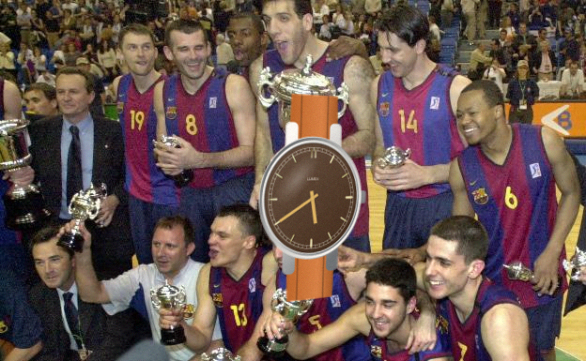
5.40
